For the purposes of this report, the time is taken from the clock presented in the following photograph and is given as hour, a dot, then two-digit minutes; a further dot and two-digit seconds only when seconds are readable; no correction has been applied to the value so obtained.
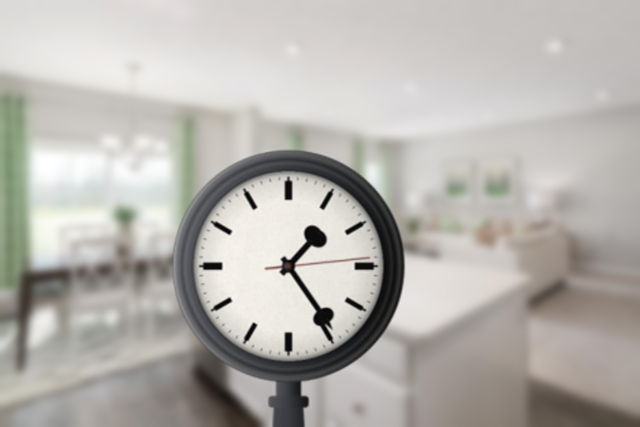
1.24.14
